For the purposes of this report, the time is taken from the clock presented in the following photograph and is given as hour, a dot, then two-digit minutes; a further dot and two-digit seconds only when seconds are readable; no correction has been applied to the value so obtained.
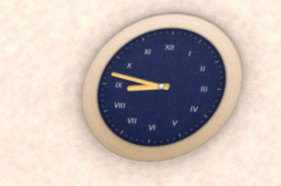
8.47
